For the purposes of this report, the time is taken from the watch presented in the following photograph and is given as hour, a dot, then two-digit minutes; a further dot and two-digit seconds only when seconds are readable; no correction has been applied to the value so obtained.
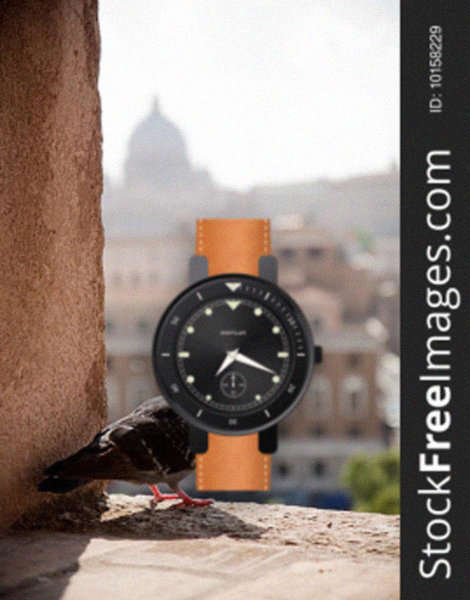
7.19
